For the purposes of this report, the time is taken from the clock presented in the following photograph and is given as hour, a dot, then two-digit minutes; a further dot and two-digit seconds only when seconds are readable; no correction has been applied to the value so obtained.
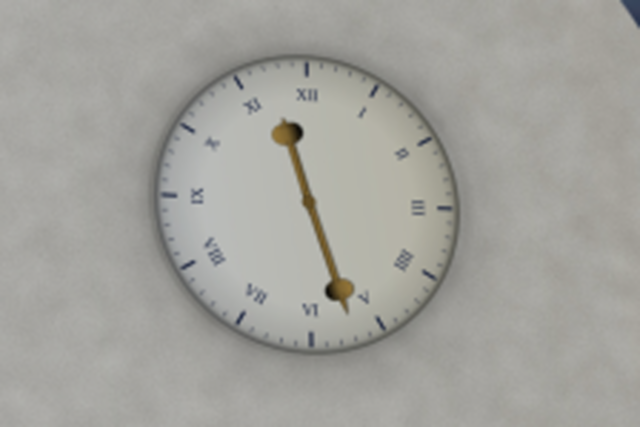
11.27
